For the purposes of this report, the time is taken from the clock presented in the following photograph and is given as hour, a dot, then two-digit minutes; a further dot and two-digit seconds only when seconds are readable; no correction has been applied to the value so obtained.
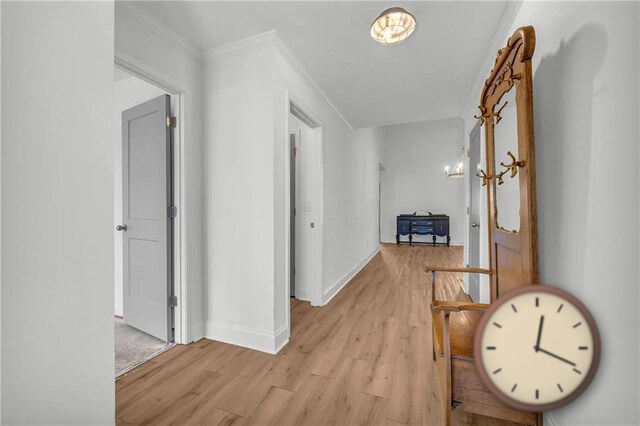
12.19
